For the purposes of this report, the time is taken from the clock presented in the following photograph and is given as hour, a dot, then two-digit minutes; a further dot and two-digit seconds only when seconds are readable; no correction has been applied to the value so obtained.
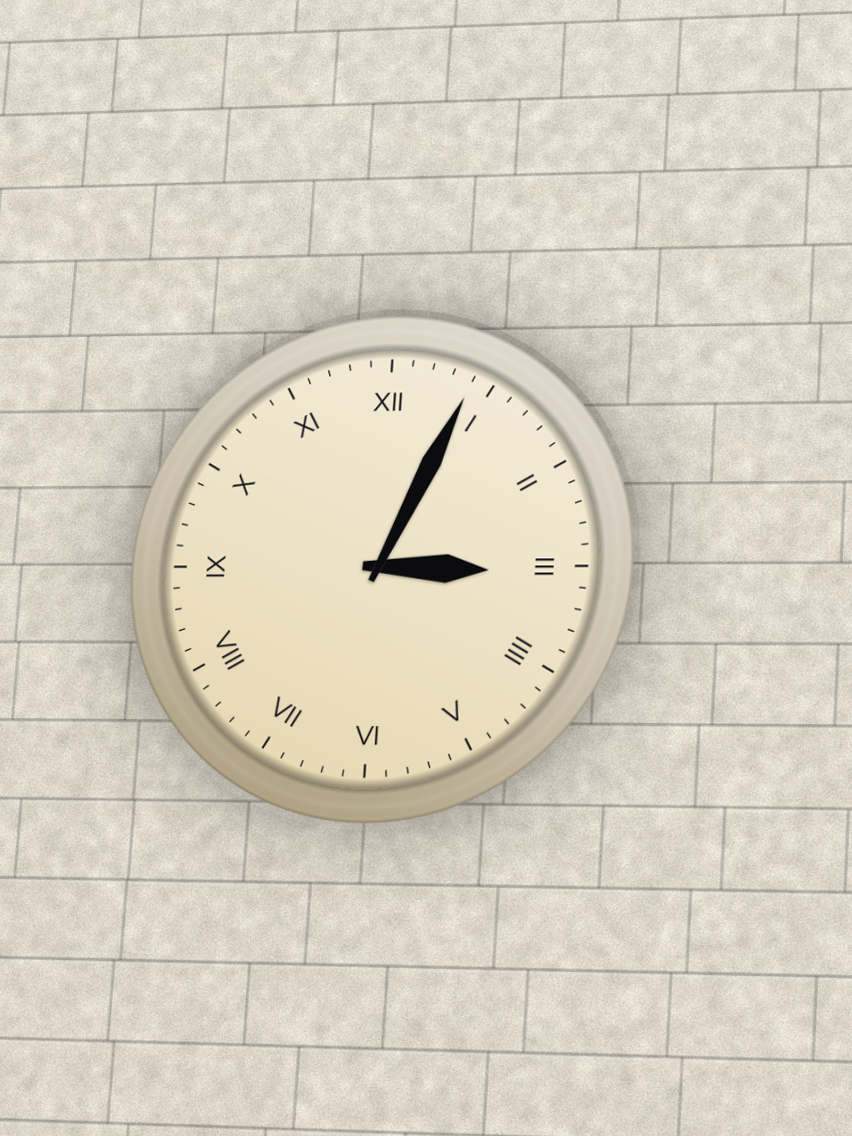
3.04
